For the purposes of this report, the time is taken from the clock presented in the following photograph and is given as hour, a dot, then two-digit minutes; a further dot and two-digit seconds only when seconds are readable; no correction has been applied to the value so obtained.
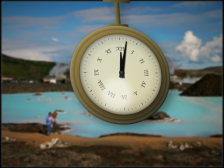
12.02
